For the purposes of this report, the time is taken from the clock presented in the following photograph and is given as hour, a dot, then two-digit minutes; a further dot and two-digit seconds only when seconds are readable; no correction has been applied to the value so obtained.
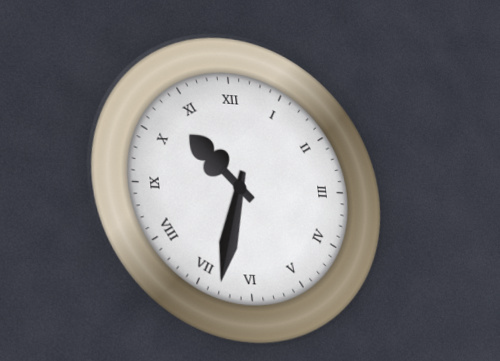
10.33
